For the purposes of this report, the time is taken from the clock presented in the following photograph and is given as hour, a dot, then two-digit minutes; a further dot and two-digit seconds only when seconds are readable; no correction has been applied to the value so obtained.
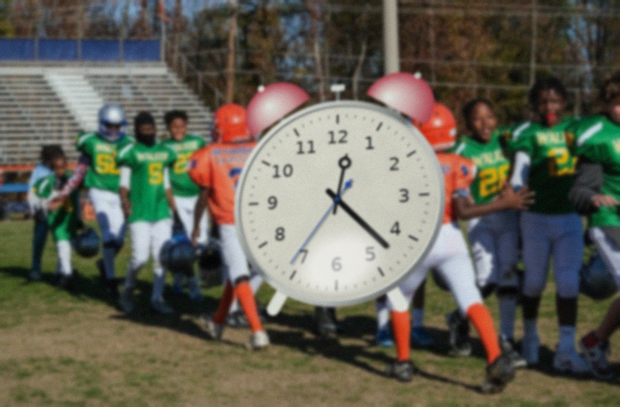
12.22.36
